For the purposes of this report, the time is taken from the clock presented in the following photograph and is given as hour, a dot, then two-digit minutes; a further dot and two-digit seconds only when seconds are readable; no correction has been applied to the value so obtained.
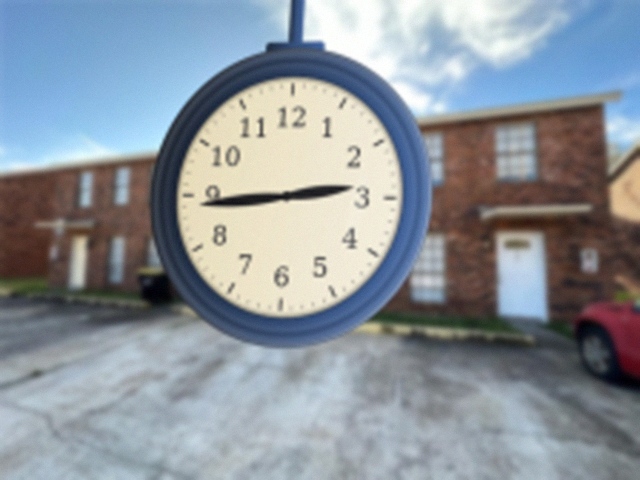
2.44
